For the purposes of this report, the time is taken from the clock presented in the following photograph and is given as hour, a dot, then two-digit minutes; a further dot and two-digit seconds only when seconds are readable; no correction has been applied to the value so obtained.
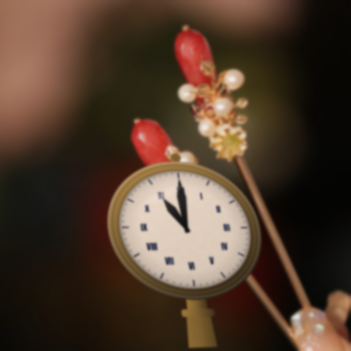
11.00
